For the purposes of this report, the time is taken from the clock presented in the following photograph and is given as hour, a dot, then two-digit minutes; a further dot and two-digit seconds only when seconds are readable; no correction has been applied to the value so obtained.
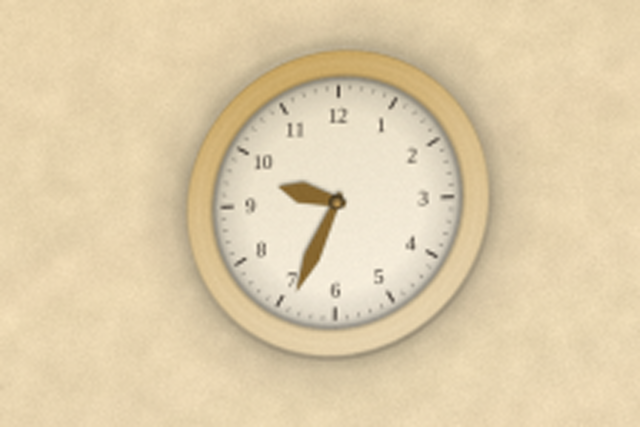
9.34
